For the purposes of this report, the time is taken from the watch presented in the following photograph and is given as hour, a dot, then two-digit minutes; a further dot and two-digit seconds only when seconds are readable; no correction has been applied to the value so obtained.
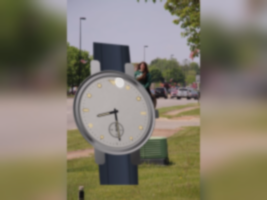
8.29
